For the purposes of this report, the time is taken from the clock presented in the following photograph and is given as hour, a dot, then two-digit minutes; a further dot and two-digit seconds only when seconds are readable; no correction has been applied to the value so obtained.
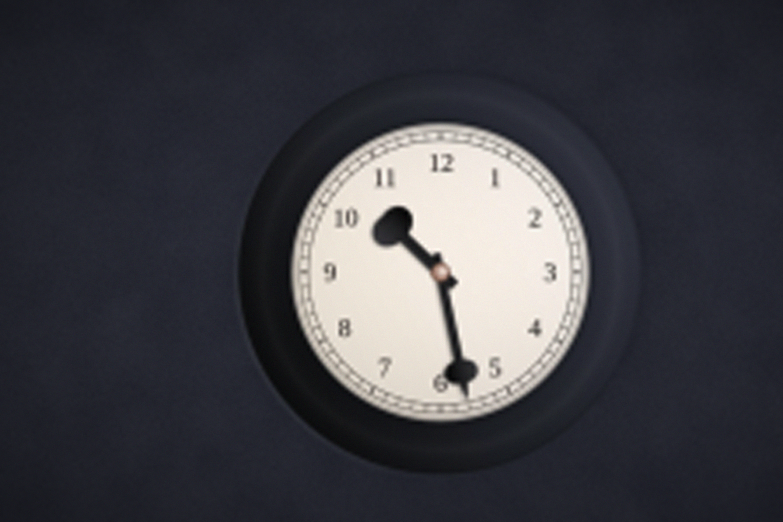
10.28
